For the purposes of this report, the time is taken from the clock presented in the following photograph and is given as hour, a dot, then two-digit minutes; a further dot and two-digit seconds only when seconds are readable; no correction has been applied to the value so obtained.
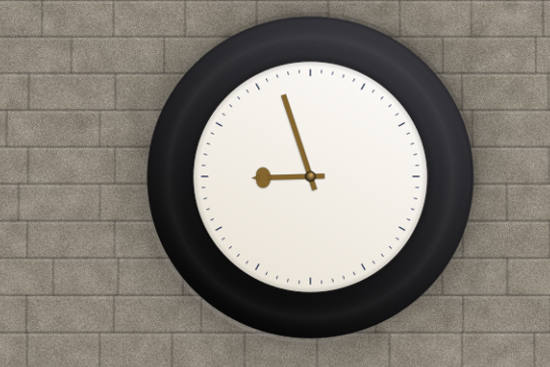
8.57
